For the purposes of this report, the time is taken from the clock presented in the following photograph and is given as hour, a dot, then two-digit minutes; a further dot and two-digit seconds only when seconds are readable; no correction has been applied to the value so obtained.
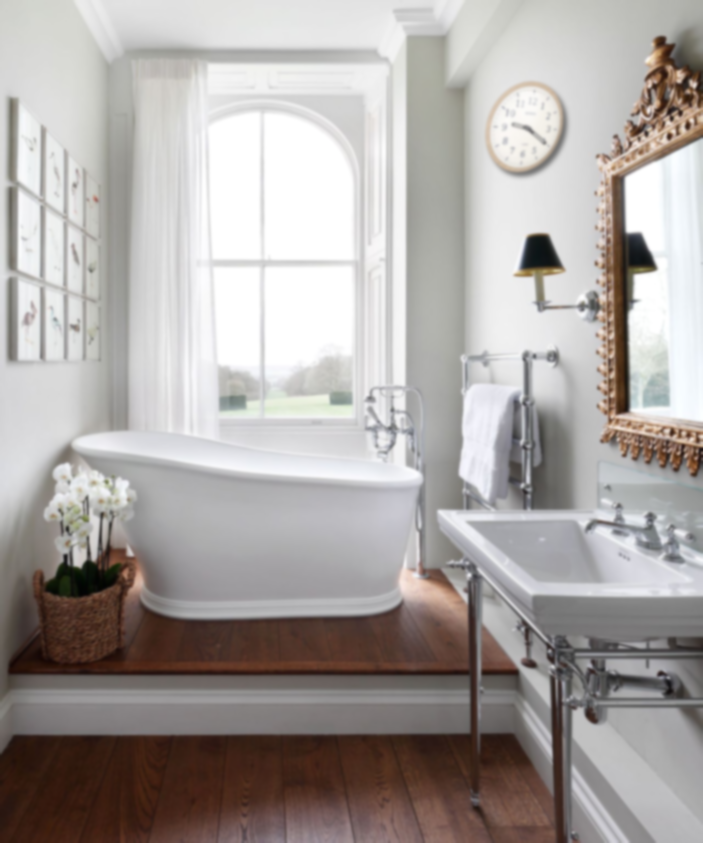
9.20
